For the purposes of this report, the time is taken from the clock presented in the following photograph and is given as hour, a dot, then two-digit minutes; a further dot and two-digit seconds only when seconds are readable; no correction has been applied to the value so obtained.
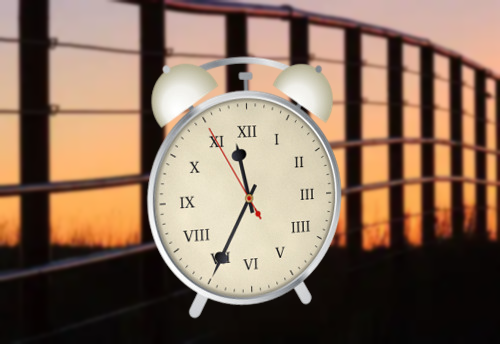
11.34.55
